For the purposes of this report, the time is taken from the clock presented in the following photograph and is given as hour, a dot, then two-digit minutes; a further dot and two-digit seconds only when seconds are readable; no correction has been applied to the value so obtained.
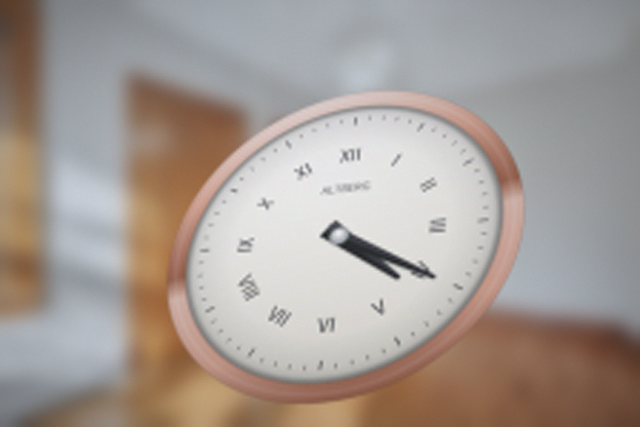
4.20
